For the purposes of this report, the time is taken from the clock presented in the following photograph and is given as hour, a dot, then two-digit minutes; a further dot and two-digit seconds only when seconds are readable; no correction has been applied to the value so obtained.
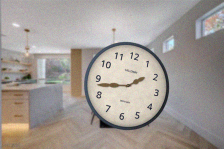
1.43
